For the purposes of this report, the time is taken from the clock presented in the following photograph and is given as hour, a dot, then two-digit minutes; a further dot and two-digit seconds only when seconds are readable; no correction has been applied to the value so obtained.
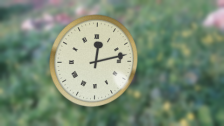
12.13
